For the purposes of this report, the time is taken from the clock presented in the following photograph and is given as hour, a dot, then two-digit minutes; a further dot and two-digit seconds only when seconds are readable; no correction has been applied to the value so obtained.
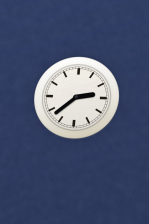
2.38
